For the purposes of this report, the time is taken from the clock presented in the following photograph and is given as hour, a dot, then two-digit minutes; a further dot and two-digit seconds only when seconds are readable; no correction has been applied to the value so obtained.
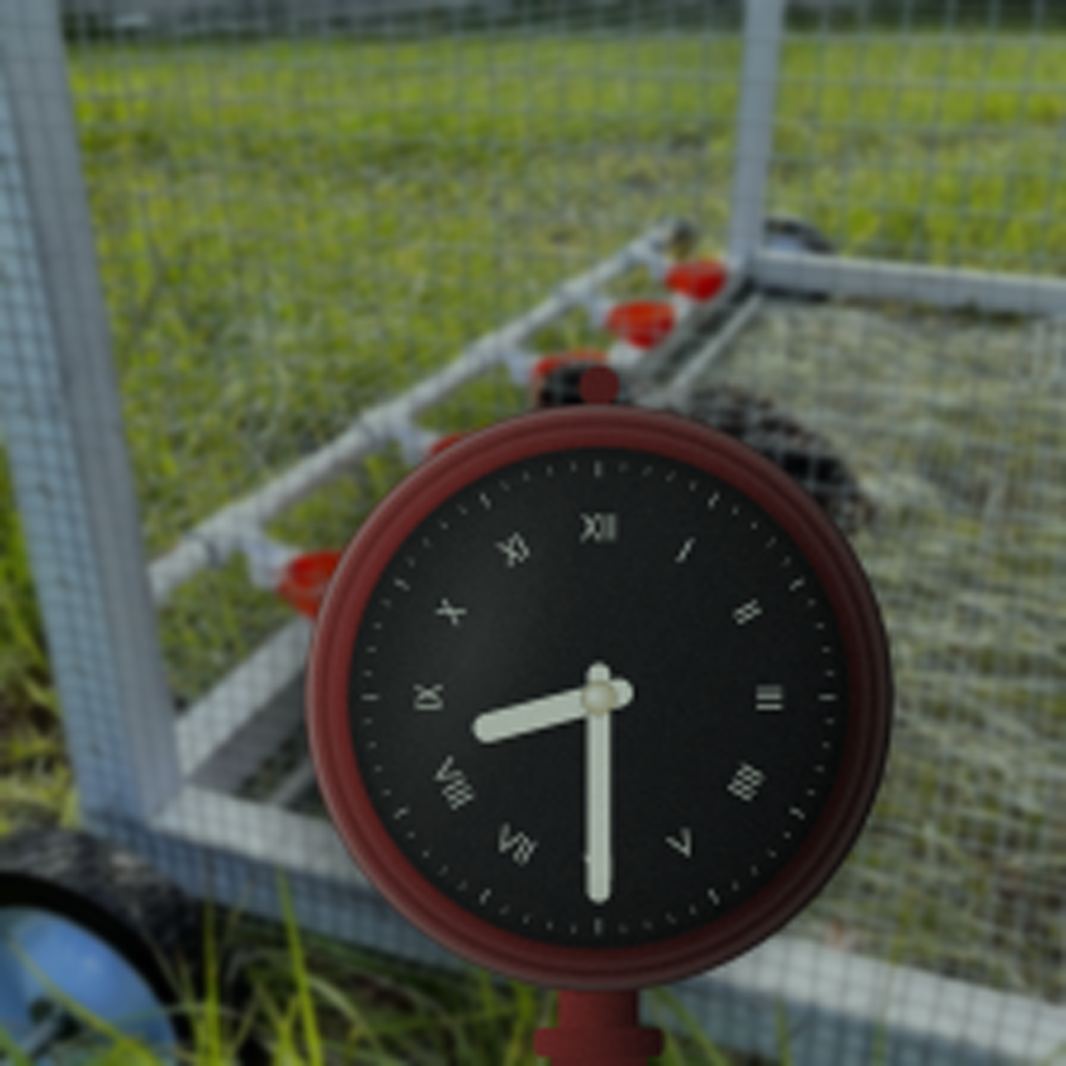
8.30
